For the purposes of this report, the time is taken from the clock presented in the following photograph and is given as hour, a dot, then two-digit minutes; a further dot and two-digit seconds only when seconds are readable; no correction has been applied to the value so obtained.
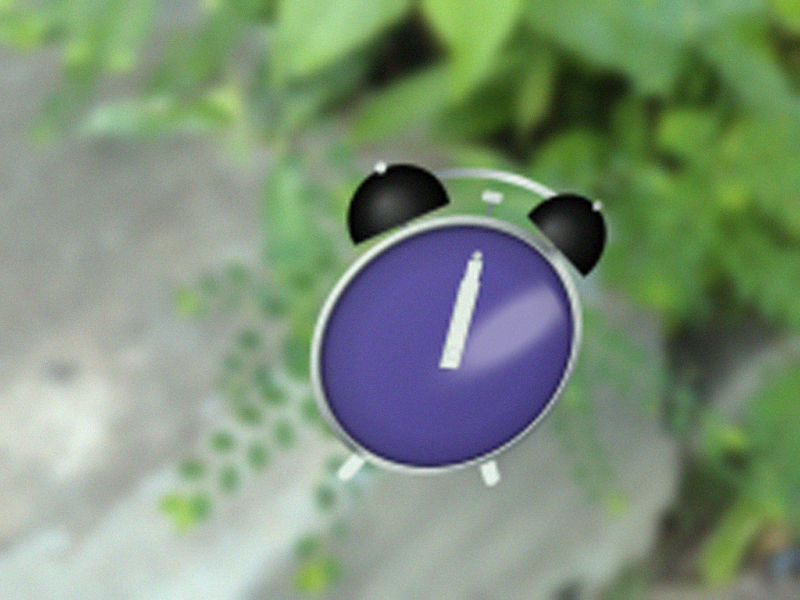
12.00
